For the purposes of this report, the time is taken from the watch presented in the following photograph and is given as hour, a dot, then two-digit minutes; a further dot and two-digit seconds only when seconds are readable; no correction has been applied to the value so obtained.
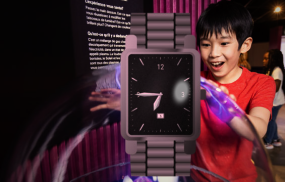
6.45
